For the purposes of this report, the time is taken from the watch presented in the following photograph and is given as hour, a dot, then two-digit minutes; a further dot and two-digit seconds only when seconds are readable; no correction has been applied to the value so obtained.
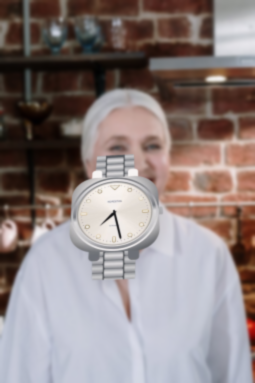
7.28
